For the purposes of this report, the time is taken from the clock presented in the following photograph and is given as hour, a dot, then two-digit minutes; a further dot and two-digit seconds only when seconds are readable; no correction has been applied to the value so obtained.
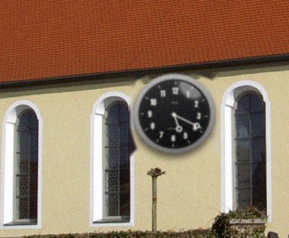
5.19
